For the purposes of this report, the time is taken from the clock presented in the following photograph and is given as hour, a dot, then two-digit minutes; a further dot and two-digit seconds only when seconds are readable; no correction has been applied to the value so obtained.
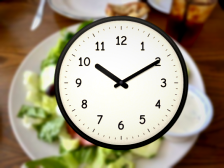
10.10
